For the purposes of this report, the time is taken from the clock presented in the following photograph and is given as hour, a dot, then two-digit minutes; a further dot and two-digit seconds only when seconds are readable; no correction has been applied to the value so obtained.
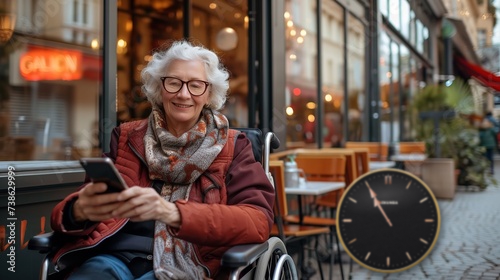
10.55
